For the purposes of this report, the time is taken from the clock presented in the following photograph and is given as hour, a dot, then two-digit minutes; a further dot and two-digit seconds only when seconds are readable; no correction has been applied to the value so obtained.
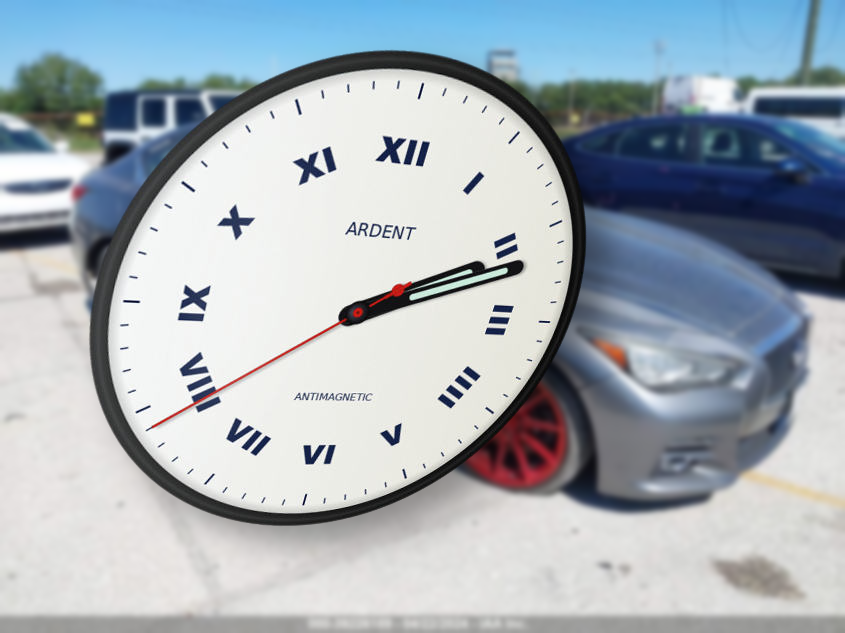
2.11.39
